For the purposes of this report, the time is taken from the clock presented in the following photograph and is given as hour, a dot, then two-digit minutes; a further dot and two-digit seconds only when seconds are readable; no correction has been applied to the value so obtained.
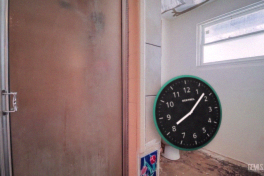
8.08
